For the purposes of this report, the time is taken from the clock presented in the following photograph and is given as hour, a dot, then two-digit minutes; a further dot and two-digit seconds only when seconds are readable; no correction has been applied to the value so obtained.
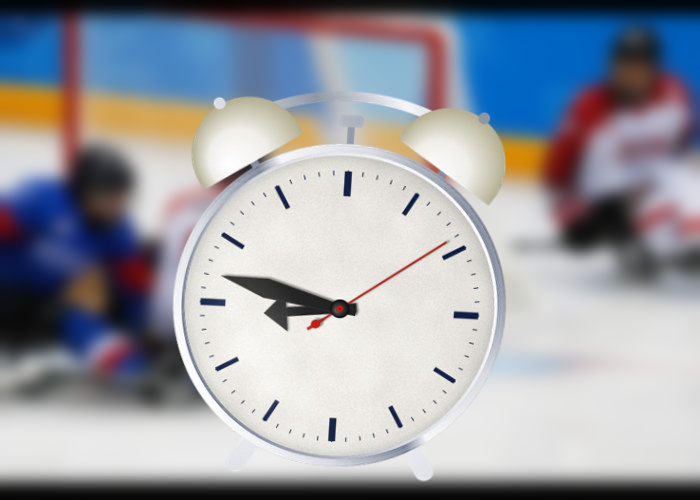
8.47.09
